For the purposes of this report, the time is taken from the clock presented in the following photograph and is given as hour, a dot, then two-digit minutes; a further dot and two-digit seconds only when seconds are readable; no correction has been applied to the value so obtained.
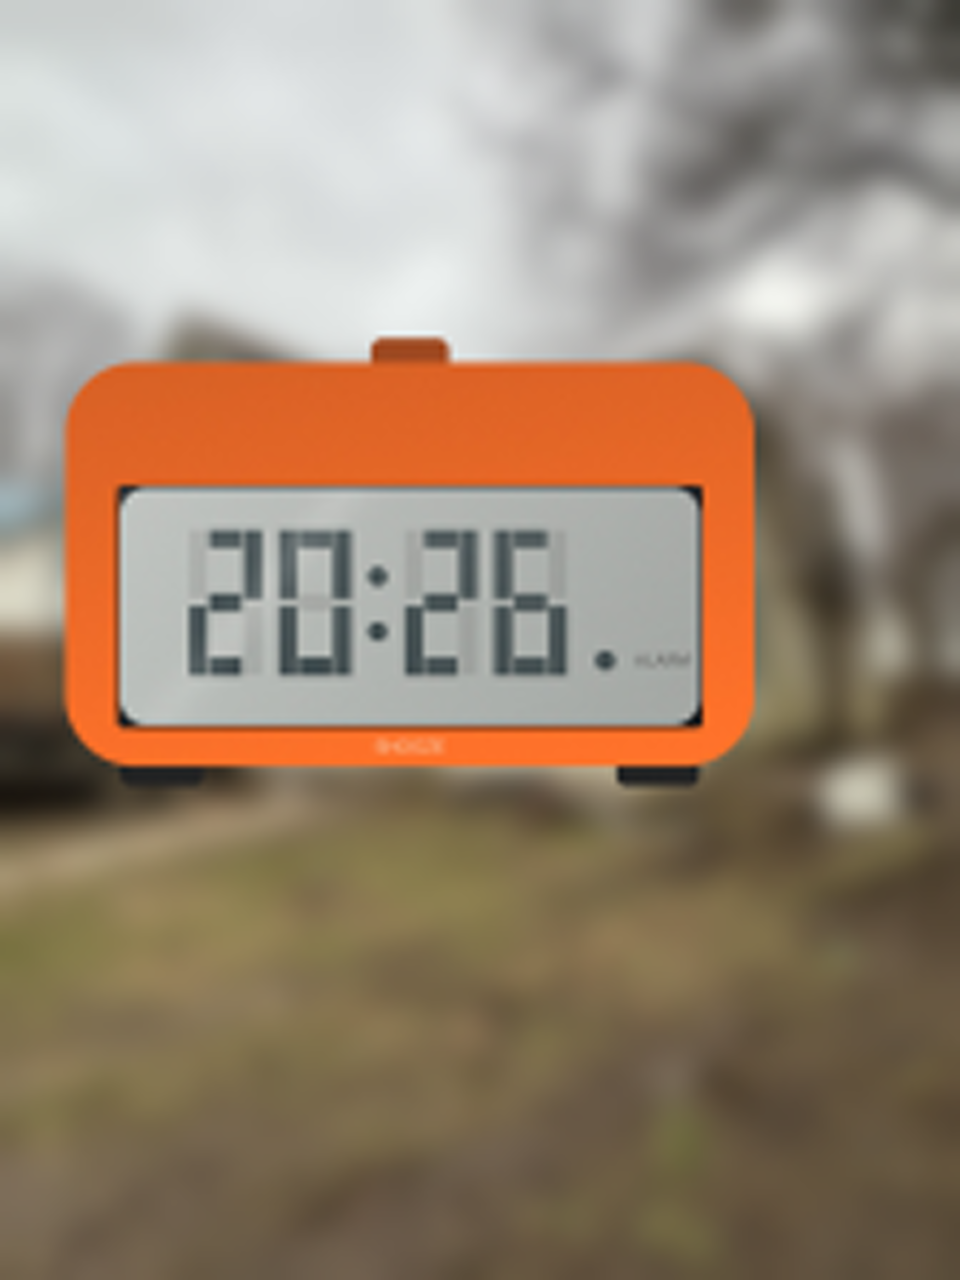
20.26
